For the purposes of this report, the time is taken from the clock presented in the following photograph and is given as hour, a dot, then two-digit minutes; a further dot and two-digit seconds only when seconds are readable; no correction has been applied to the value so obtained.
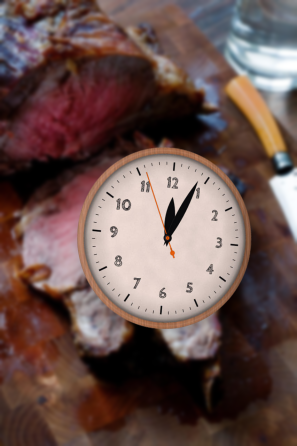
12.03.56
